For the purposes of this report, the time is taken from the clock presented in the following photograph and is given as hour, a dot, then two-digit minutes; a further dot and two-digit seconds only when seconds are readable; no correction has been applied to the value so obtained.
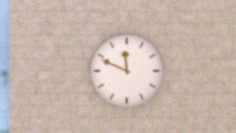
11.49
